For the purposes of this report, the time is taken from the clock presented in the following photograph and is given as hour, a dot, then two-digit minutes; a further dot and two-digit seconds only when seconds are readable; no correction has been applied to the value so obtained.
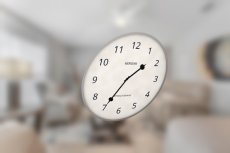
1.35
